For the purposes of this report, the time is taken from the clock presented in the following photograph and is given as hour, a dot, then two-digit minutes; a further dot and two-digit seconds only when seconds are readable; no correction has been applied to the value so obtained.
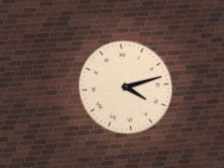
4.13
